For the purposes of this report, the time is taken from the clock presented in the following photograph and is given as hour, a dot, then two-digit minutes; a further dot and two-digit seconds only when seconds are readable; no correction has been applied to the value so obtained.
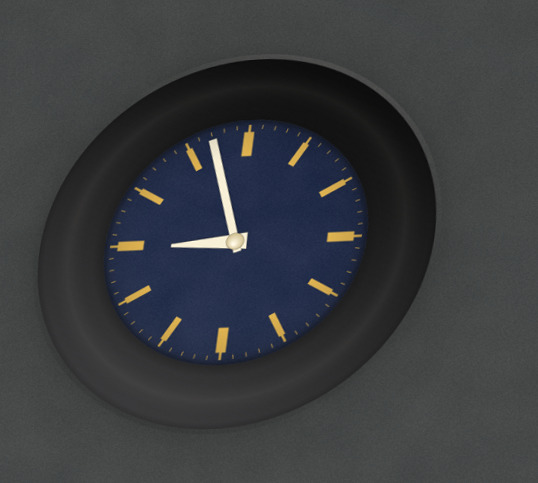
8.57
